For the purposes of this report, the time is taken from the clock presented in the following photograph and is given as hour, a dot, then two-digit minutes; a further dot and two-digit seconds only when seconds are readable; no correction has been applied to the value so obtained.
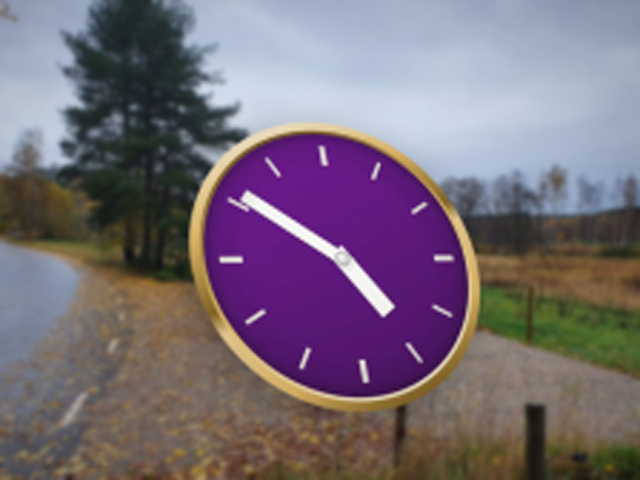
4.51
